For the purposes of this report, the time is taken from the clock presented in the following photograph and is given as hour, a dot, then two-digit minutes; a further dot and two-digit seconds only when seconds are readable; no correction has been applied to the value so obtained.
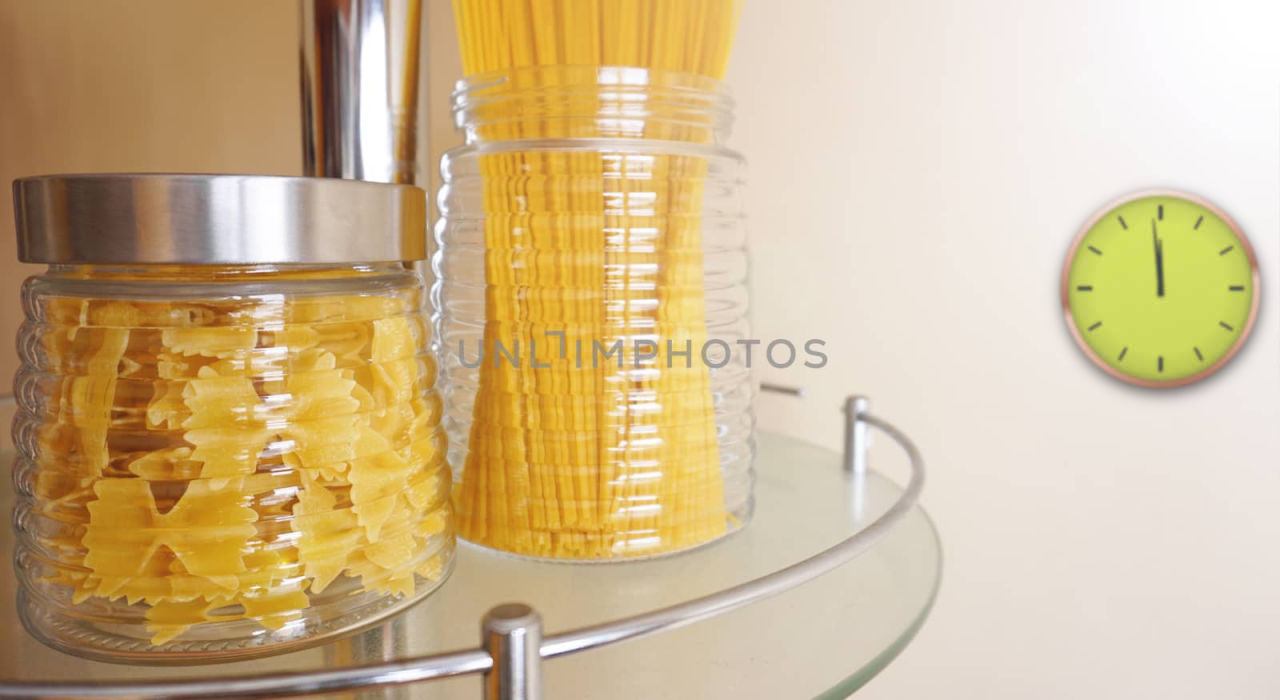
11.59
